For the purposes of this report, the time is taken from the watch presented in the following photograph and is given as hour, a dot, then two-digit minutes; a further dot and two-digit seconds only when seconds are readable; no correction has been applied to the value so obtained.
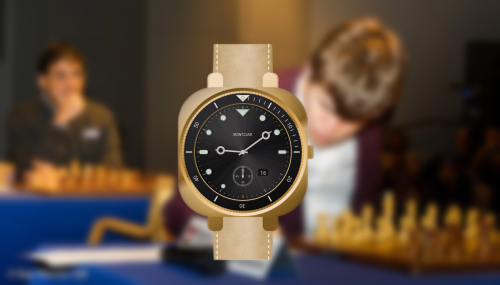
9.09
